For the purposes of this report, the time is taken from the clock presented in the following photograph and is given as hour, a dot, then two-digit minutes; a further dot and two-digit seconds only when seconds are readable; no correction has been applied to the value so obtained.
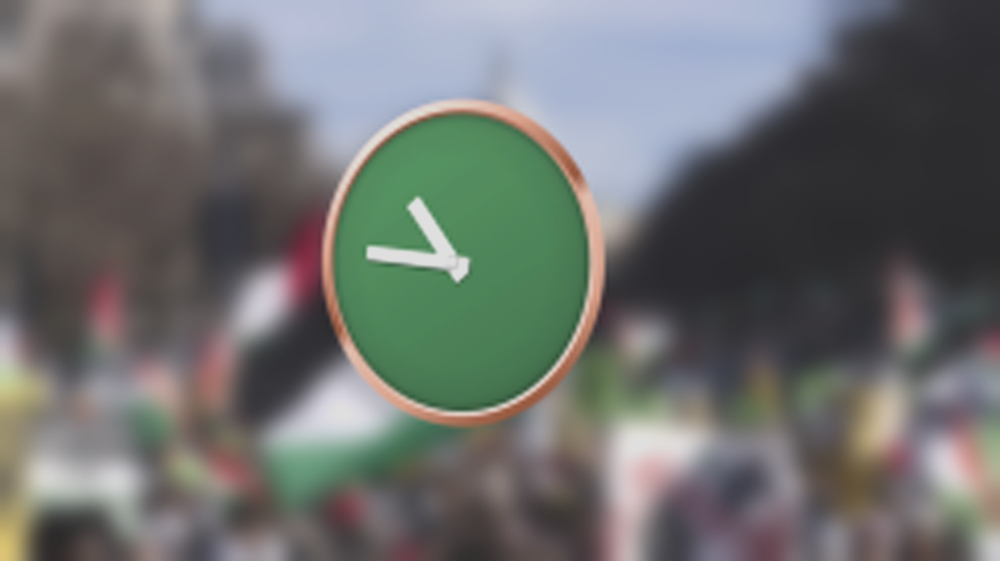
10.46
